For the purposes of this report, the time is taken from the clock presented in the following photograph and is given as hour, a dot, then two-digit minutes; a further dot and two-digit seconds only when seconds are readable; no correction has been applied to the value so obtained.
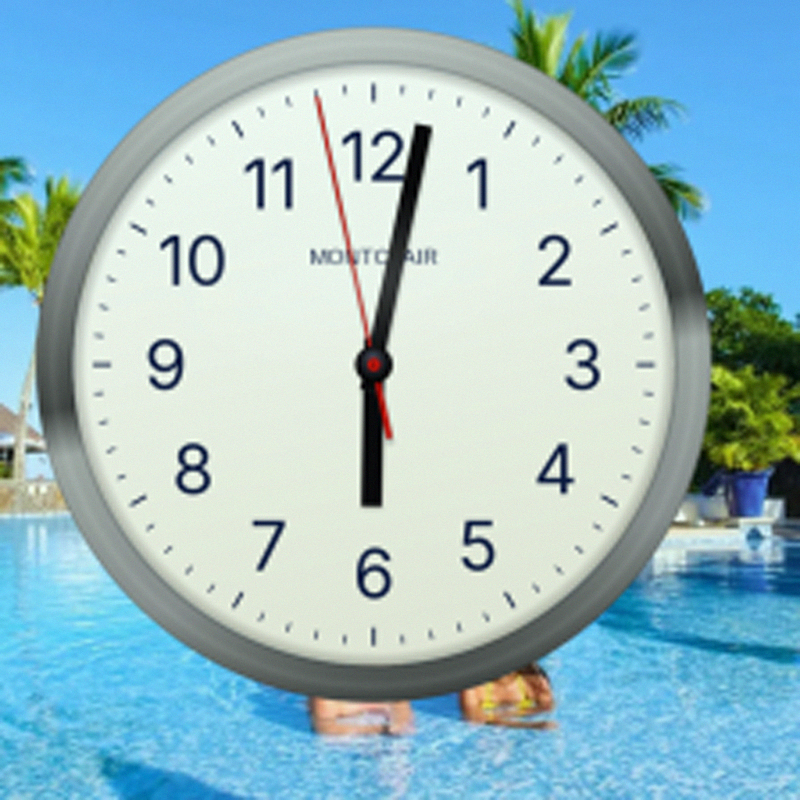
6.01.58
